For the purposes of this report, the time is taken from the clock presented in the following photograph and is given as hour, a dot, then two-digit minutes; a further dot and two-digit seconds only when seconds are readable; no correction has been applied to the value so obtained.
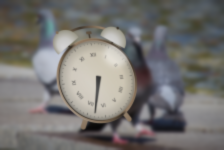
6.33
